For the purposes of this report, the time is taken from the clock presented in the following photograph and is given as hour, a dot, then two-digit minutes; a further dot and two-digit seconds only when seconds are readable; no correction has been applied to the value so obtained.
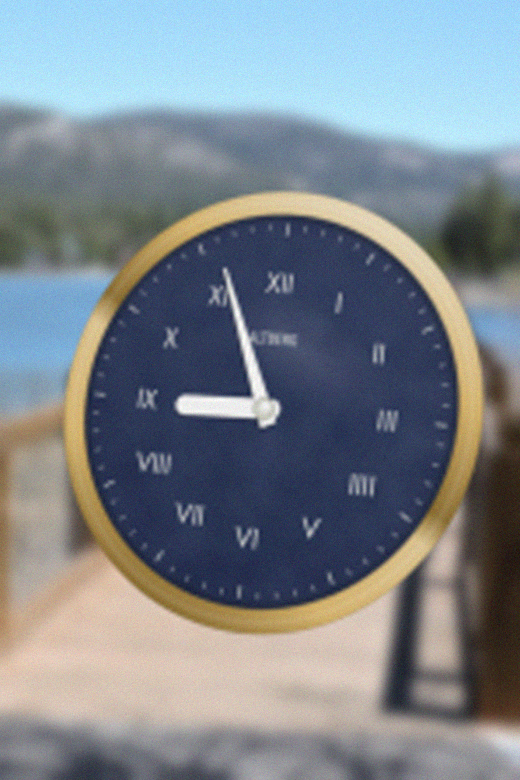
8.56
